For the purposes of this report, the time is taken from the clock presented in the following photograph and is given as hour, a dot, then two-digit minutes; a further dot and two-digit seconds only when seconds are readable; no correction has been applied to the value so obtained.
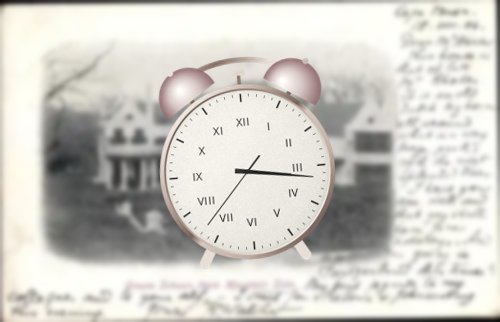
3.16.37
